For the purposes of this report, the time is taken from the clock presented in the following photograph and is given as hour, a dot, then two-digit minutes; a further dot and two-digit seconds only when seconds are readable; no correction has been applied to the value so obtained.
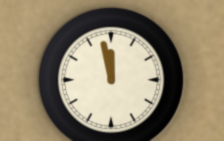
11.58
